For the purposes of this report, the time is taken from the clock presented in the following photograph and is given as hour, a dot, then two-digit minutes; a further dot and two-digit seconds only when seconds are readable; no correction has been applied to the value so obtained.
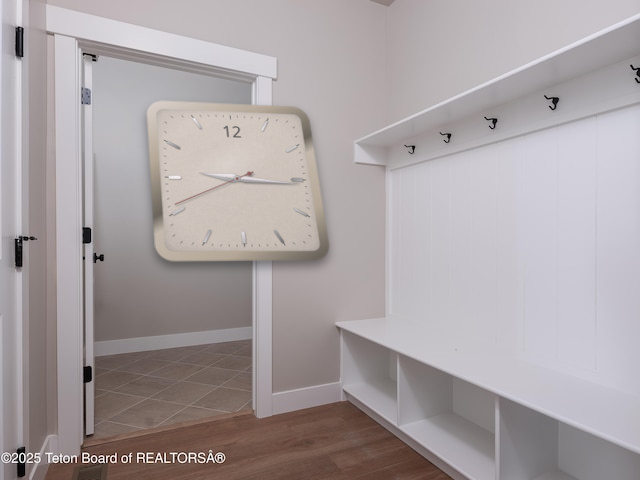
9.15.41
